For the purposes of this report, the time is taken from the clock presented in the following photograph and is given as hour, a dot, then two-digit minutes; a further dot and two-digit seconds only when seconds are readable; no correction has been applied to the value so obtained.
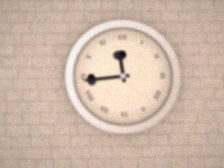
11.44
